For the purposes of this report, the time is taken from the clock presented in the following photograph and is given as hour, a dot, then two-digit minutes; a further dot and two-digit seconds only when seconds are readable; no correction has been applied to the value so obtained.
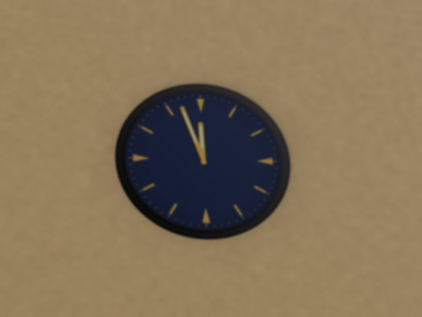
11.57
